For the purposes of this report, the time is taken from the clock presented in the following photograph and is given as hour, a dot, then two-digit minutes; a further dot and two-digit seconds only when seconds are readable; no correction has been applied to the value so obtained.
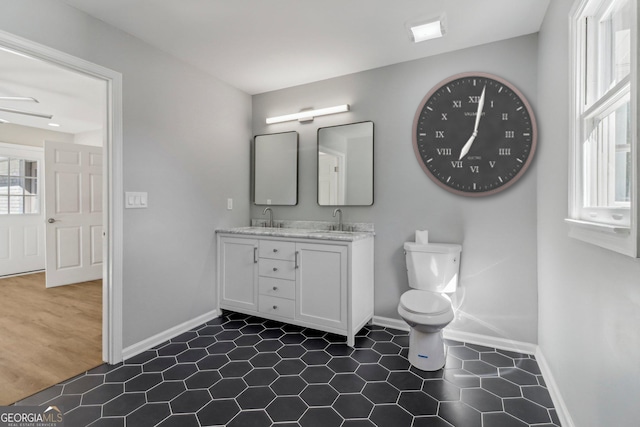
7.02
